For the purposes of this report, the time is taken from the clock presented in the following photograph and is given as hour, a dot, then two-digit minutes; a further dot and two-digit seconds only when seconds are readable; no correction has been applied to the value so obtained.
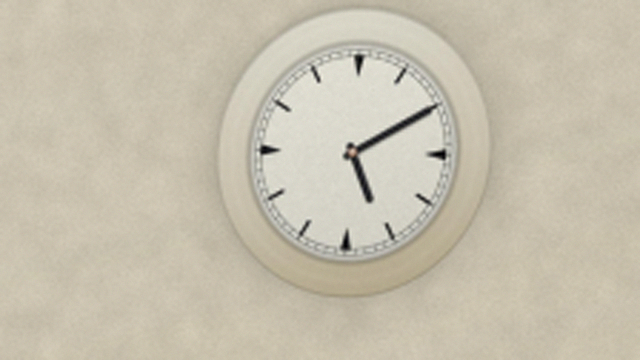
5.10
